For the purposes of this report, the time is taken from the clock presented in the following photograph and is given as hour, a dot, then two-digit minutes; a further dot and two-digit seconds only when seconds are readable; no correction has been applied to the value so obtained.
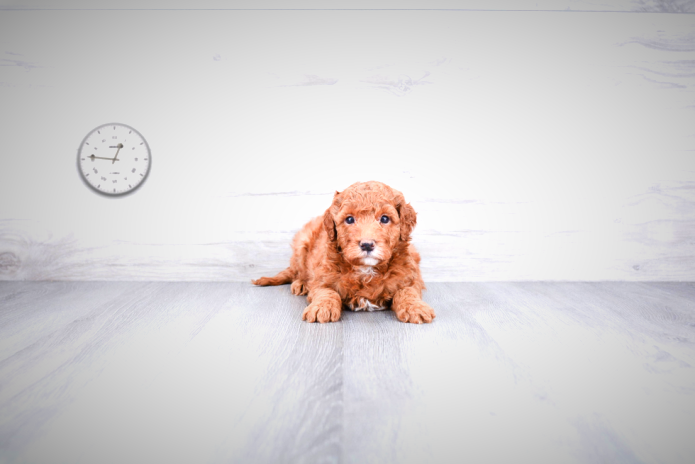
12.46
